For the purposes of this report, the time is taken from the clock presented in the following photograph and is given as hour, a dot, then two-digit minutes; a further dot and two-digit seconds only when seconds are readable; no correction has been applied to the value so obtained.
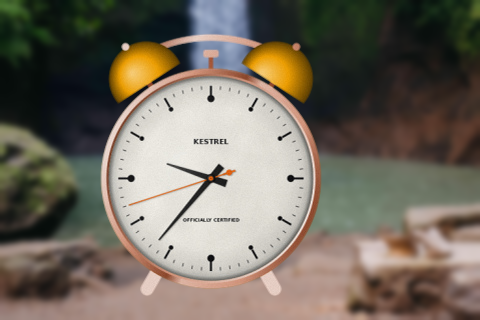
9.36.42
